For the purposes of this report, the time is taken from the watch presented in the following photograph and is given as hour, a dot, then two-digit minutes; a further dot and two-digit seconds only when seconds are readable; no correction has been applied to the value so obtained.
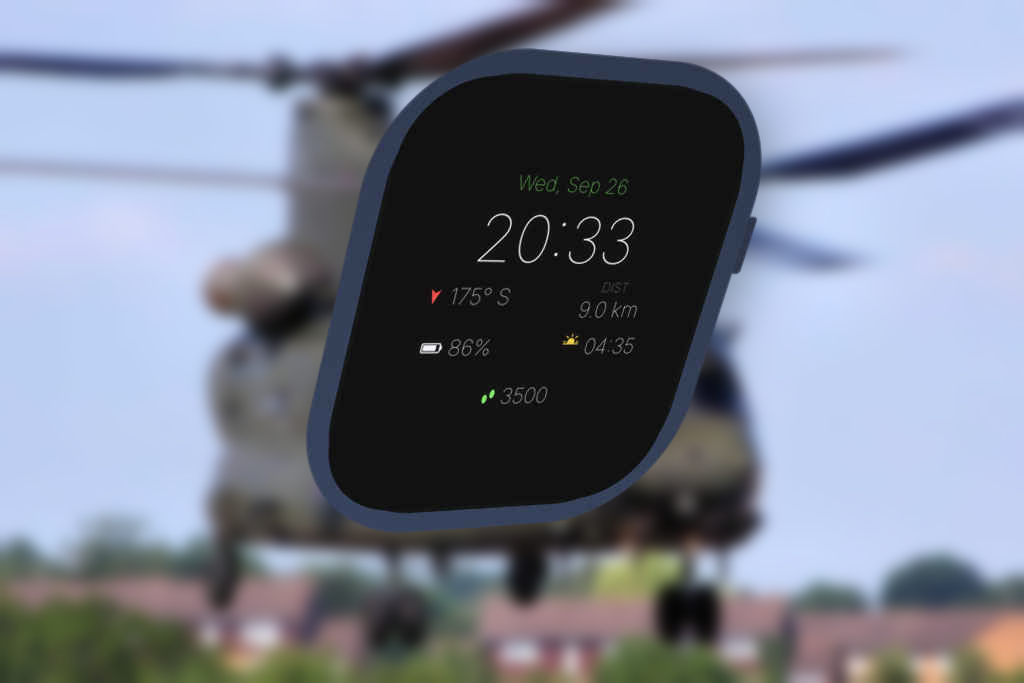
20.33
